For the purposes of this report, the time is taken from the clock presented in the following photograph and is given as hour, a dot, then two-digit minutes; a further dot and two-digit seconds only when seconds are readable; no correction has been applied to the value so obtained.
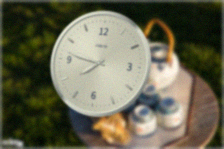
7.47
